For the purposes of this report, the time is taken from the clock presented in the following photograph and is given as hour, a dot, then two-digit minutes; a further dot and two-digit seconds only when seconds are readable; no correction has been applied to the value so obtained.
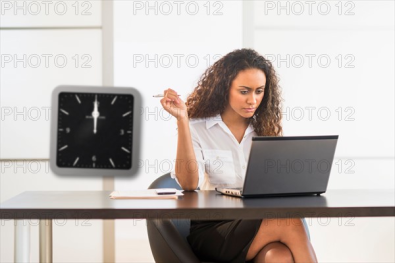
12.00
